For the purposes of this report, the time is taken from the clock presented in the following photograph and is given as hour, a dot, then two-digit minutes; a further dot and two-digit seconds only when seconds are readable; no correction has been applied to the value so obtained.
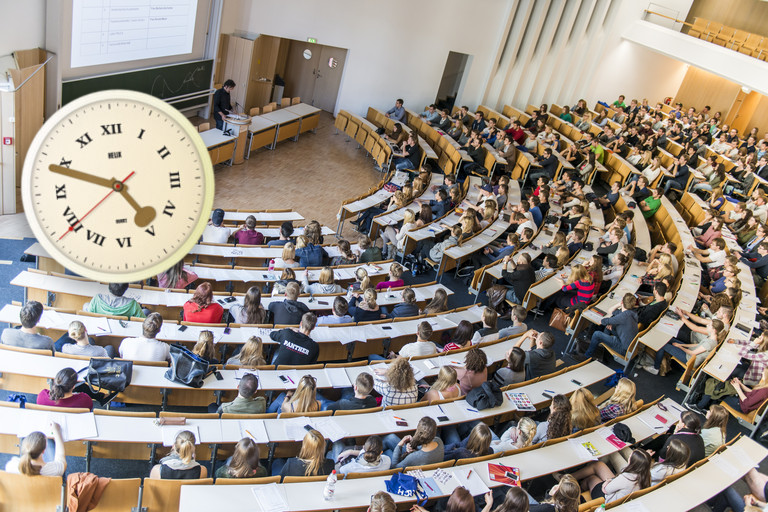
4.48.39
